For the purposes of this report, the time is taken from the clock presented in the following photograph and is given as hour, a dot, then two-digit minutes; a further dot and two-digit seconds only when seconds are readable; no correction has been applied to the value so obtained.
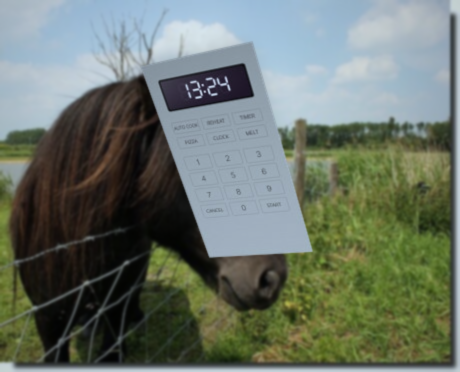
13.24
